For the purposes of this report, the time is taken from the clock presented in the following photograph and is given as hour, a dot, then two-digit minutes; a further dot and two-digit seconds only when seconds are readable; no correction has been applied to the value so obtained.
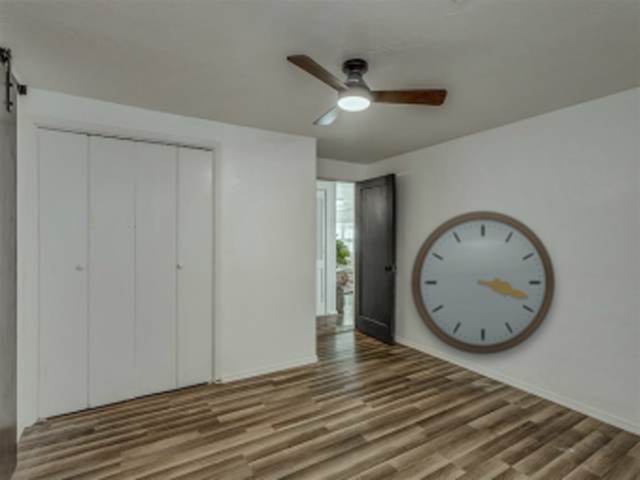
3.18
